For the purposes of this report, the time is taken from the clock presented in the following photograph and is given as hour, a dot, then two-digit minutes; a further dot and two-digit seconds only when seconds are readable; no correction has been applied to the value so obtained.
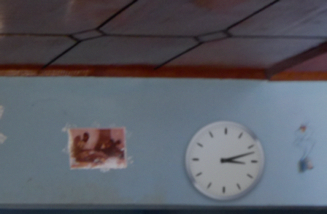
3.12
